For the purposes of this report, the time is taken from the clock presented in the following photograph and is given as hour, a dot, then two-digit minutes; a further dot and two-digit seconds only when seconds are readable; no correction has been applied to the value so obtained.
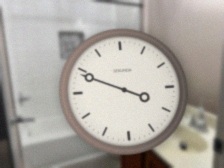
3.49
